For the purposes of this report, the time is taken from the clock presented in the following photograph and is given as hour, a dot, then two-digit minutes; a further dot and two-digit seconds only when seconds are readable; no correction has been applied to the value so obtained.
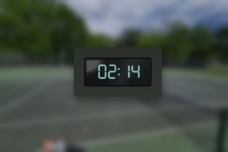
2.14
